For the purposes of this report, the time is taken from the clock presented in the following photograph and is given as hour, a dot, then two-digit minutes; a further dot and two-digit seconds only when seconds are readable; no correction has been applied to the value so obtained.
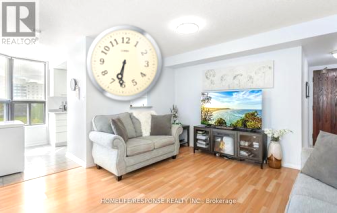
6.31
